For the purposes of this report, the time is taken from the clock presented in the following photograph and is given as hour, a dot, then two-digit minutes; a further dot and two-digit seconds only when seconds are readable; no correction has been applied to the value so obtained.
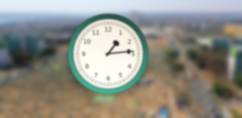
1.14
